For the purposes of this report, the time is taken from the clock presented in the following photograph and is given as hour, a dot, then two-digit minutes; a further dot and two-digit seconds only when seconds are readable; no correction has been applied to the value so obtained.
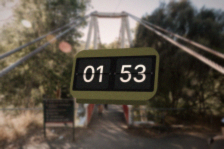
1.53
